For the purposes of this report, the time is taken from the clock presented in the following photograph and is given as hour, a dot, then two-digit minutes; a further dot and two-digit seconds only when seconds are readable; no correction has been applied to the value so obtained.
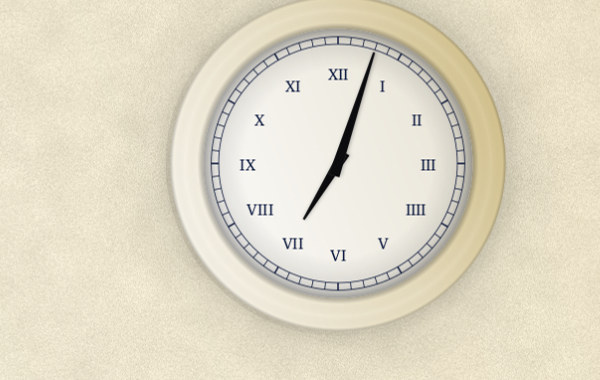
7.03
